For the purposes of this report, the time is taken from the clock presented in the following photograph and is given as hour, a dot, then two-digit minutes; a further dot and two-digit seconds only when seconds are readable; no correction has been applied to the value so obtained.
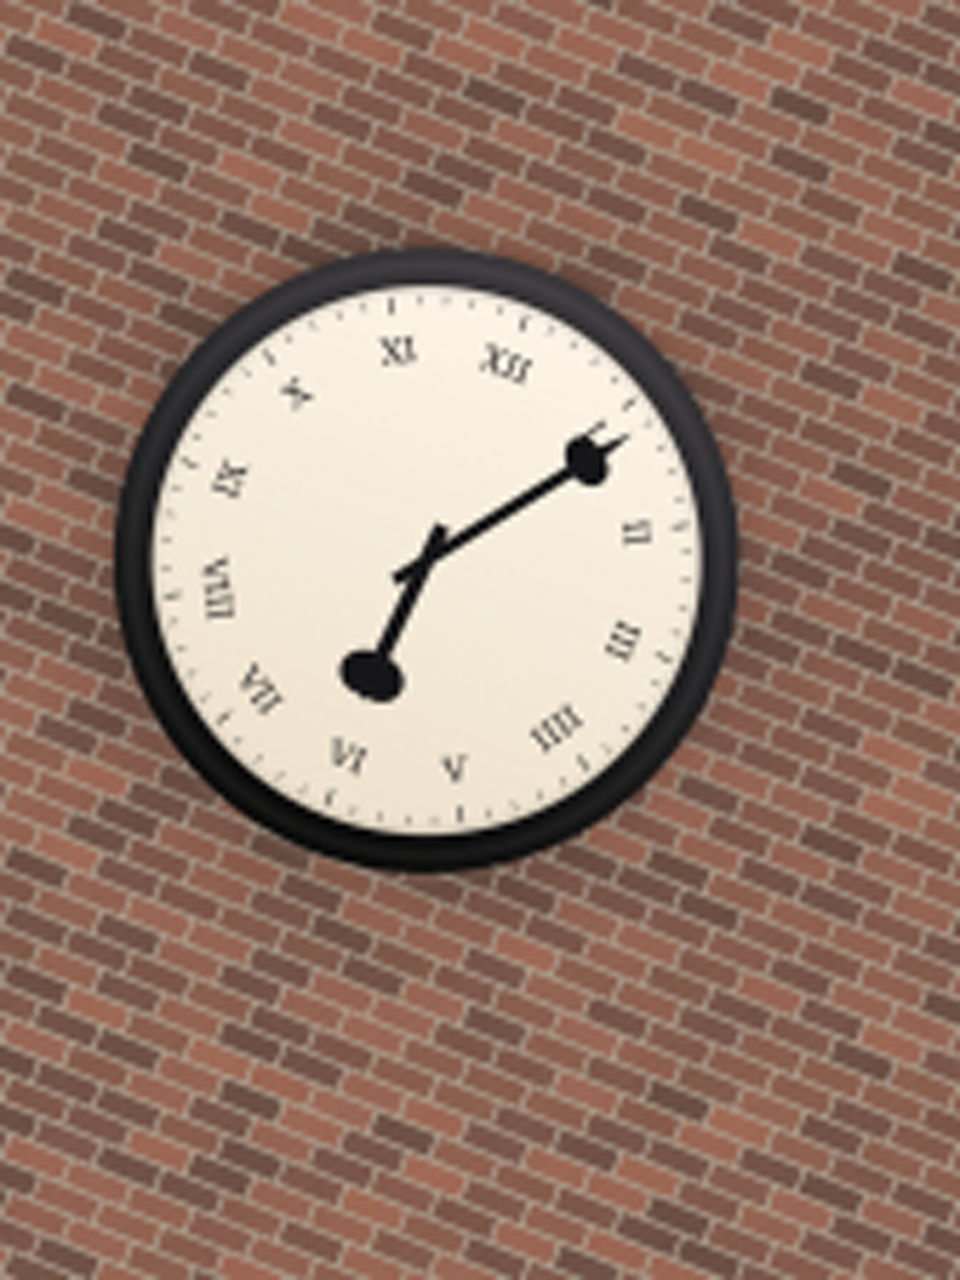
6.06
